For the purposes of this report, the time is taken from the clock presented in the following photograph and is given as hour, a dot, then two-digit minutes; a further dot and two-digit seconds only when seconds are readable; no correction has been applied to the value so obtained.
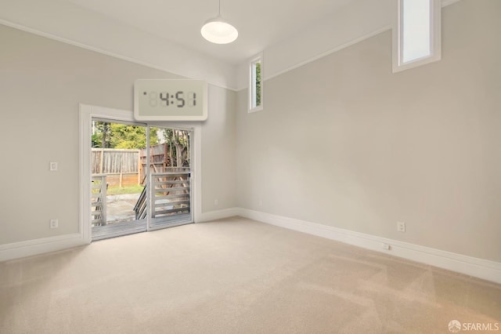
4.51
